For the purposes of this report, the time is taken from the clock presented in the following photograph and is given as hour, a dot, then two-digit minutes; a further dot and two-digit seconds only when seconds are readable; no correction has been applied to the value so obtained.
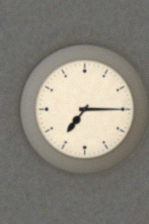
7.15
